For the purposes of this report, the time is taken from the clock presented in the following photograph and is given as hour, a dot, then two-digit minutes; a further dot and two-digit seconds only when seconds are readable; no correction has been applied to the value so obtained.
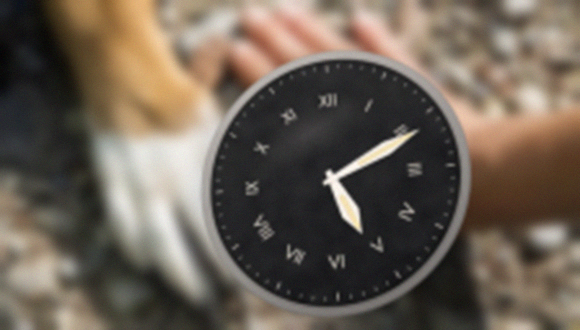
5.11
